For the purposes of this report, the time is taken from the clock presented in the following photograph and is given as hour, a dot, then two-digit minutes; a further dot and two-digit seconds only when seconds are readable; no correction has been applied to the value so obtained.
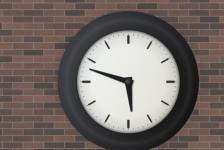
5.48
